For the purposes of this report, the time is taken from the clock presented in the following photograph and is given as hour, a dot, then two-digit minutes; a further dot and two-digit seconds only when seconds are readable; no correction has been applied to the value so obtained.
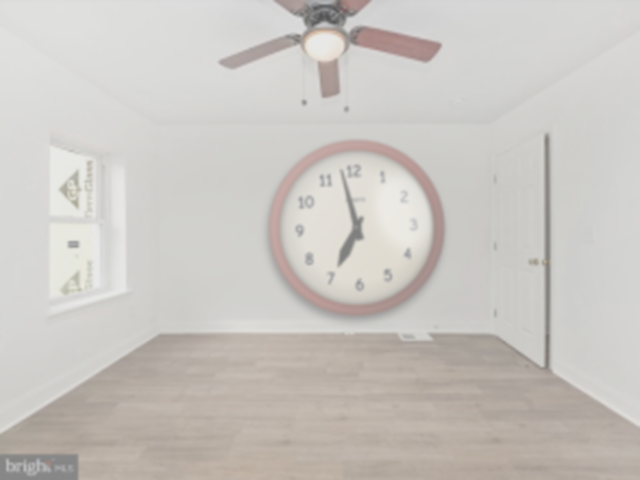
6.58
